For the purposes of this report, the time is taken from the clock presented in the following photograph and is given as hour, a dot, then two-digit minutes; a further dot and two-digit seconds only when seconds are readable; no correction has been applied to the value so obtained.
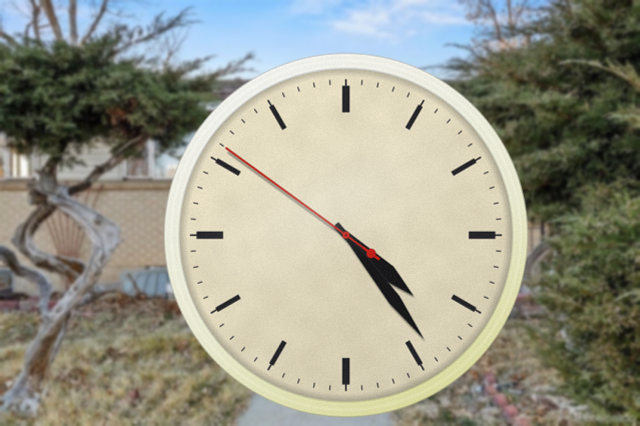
4.23.51
